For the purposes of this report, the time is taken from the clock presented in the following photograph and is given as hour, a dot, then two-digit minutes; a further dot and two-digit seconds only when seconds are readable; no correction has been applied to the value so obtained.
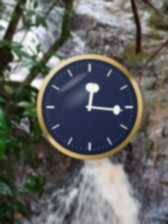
12.16
